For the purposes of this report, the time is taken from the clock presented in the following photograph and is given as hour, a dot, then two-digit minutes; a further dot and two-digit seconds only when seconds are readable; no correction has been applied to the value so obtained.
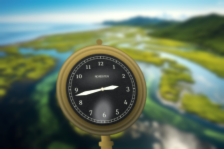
2.43
